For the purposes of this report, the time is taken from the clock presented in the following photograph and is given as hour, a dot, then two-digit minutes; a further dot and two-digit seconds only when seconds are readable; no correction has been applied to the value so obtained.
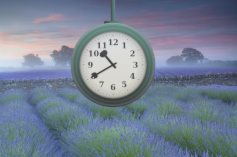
10.40
